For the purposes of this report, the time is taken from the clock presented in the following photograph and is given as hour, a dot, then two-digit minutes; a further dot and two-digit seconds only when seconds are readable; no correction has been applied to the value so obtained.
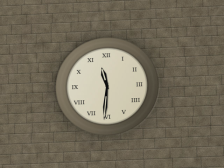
11.31
